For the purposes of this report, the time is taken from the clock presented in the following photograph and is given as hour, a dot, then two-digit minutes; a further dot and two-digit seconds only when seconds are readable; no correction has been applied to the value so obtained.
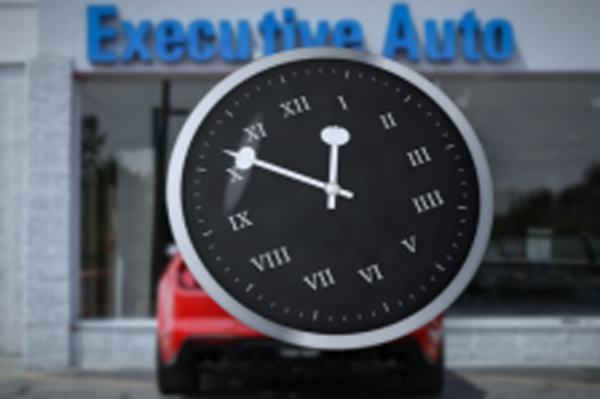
12.52
